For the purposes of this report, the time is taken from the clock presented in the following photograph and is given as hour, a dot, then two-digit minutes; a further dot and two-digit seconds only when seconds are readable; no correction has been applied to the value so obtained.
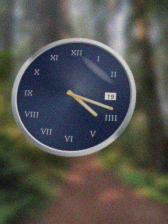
4.18
